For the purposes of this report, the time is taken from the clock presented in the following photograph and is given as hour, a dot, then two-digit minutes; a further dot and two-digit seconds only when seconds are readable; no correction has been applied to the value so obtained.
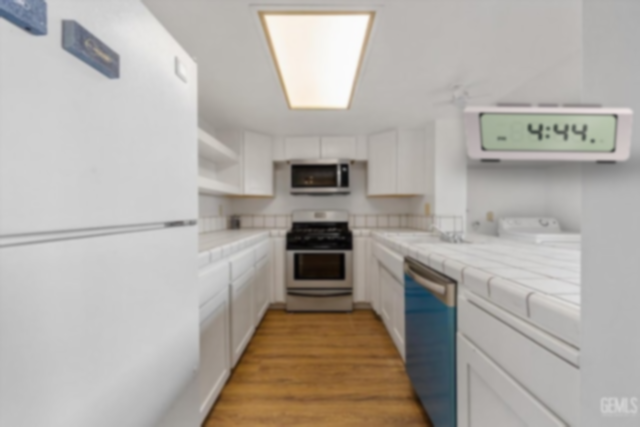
4.44
